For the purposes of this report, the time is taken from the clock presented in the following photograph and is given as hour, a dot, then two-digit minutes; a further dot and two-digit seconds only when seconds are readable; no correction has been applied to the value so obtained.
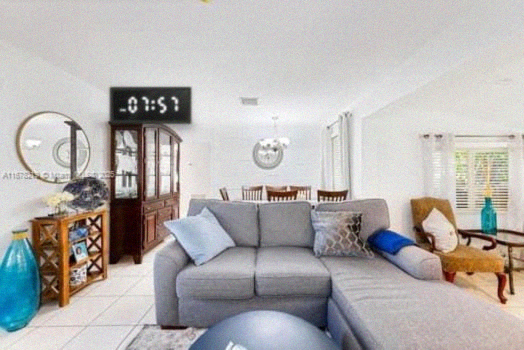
7.57
